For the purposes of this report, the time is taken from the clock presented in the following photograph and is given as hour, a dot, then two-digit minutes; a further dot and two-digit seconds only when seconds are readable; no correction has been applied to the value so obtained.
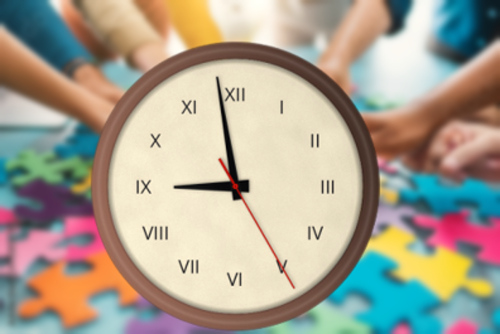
8.58.25
